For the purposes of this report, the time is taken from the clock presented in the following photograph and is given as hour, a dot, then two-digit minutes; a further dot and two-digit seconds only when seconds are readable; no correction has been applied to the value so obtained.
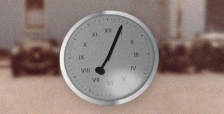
7.04
